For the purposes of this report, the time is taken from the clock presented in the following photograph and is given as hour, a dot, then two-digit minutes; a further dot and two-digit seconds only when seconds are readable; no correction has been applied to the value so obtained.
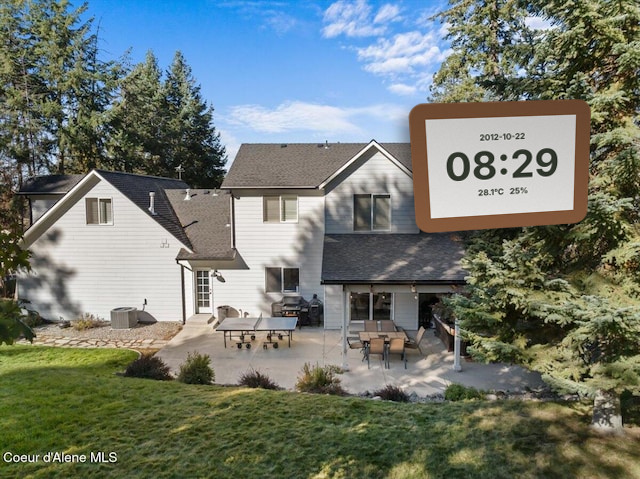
8.29
